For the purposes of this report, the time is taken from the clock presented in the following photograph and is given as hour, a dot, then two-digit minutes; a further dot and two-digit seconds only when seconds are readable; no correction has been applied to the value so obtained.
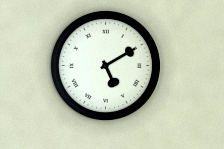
5.10
